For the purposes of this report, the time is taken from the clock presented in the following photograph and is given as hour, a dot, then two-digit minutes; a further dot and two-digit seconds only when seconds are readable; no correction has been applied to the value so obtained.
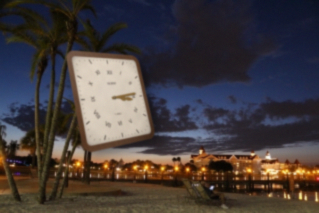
3.14
